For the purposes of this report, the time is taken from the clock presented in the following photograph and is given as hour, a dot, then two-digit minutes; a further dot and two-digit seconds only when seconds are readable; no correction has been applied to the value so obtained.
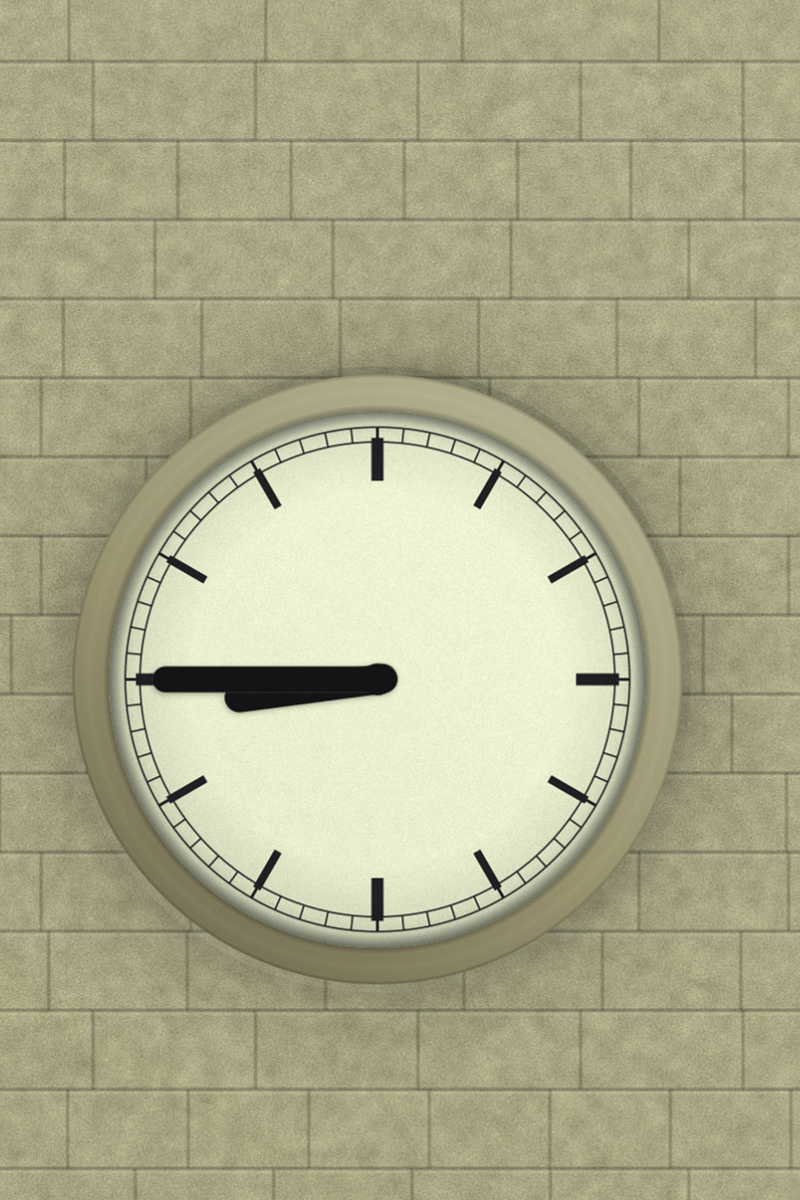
8.45
